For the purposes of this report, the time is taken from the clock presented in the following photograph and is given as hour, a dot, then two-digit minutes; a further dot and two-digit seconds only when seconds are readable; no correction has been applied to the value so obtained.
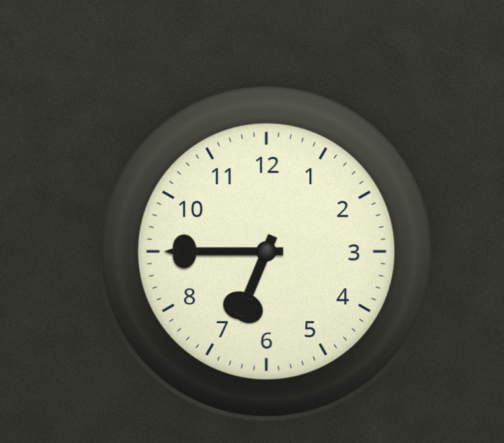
6.45
